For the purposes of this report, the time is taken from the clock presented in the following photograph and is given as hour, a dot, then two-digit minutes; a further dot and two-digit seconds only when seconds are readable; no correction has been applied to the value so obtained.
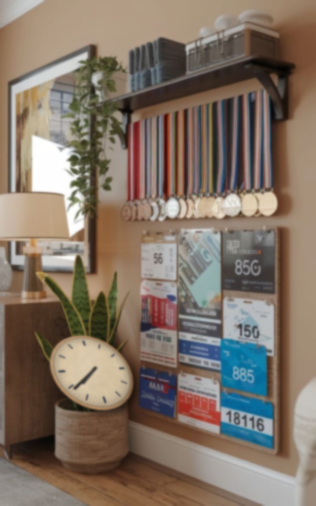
7.39
